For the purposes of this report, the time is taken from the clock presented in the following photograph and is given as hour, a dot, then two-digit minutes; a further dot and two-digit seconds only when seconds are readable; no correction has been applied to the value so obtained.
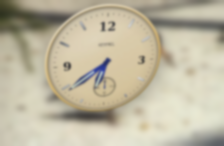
6.39
